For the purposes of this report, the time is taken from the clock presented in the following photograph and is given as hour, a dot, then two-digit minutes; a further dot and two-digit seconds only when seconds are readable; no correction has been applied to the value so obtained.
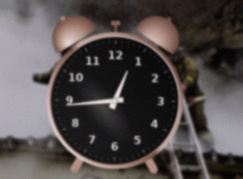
12.44
